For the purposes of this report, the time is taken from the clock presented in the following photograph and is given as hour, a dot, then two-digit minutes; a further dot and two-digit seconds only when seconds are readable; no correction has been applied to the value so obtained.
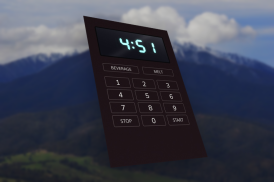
4.51
